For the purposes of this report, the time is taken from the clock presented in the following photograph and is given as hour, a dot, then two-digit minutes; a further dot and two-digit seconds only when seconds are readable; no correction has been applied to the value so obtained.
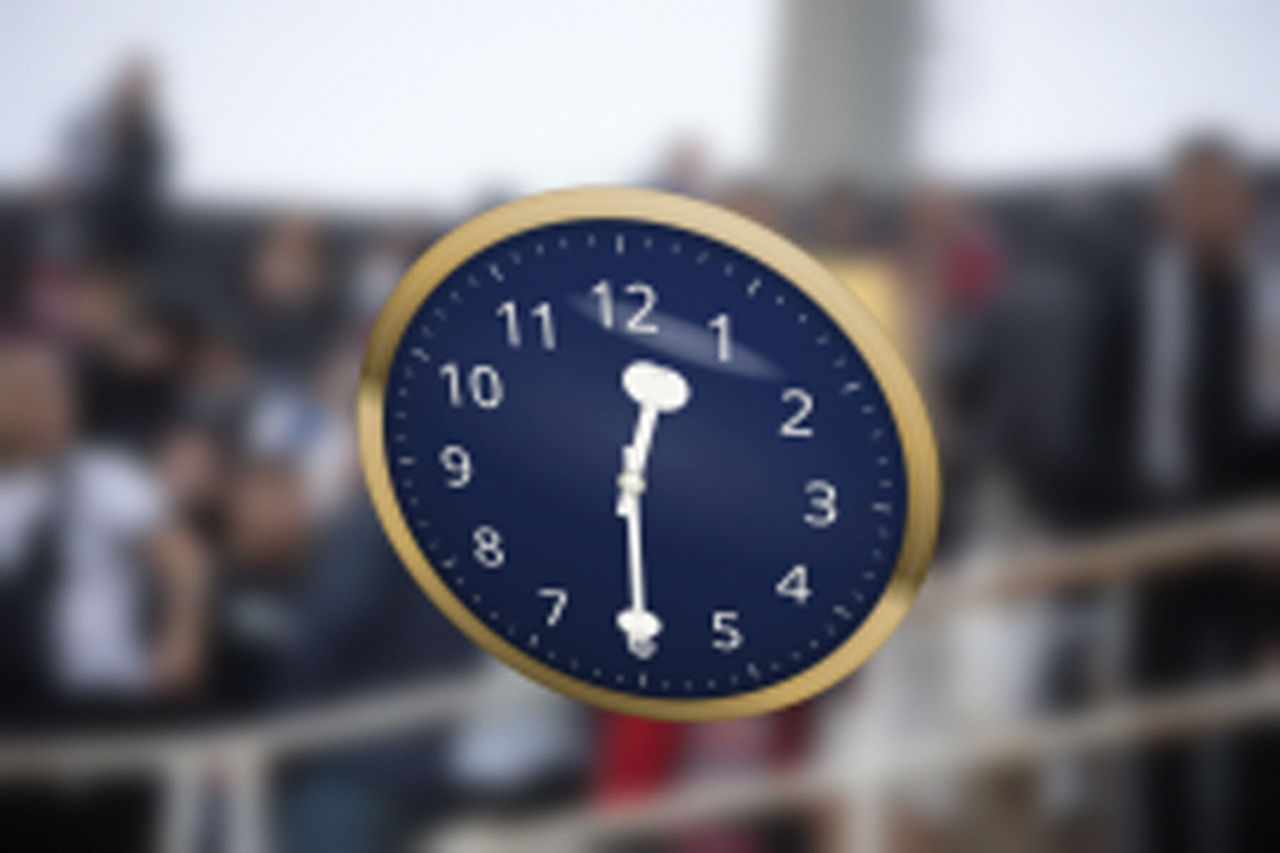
12.30
